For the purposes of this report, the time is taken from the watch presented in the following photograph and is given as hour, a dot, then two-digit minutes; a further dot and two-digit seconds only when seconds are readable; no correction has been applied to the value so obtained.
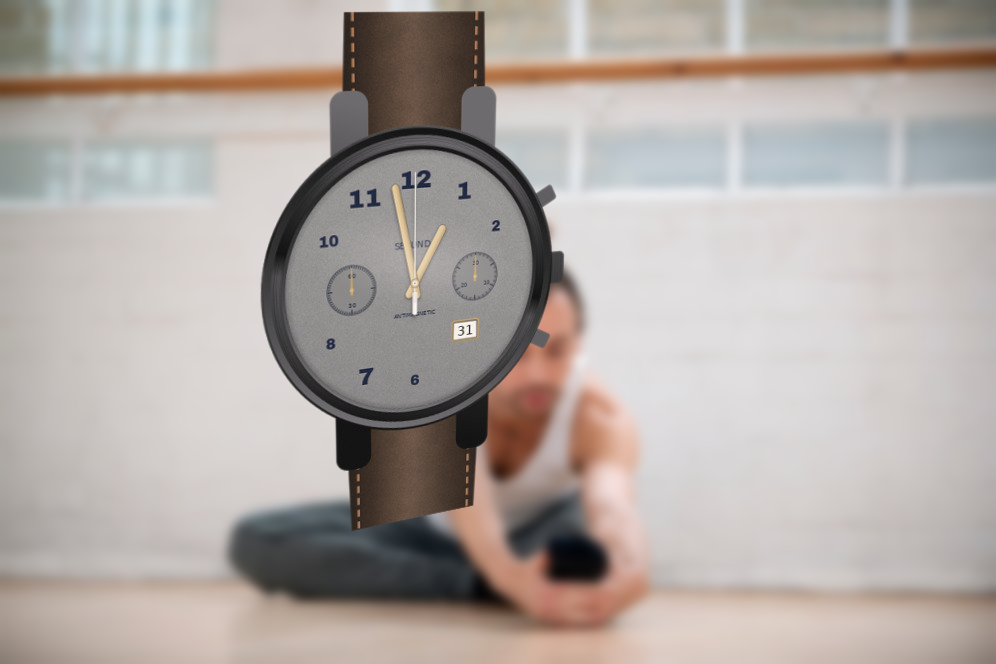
12.58
